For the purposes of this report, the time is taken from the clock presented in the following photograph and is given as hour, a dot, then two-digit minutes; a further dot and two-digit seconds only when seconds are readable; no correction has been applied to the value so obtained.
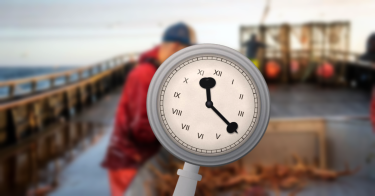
11.20
